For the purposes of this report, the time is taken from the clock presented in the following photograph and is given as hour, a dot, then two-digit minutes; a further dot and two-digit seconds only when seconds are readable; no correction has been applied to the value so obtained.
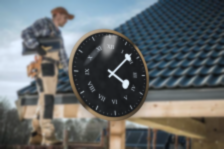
4.08
